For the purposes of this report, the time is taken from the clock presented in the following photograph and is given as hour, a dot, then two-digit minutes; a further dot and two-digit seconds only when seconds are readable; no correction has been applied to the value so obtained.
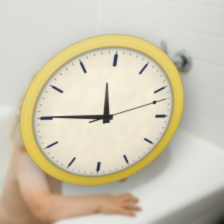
11.45.12
